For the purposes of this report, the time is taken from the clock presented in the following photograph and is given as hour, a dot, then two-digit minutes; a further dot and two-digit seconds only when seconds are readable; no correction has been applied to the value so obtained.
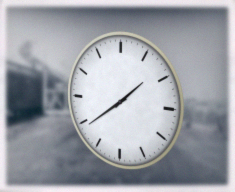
1.39
